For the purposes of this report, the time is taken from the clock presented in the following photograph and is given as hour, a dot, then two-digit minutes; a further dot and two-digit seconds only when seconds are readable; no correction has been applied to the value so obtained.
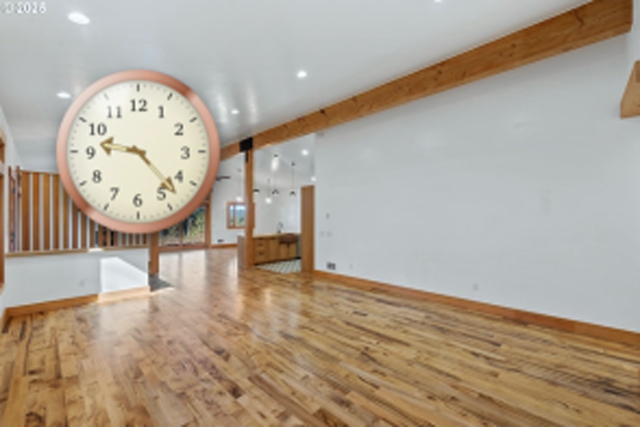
9.23
